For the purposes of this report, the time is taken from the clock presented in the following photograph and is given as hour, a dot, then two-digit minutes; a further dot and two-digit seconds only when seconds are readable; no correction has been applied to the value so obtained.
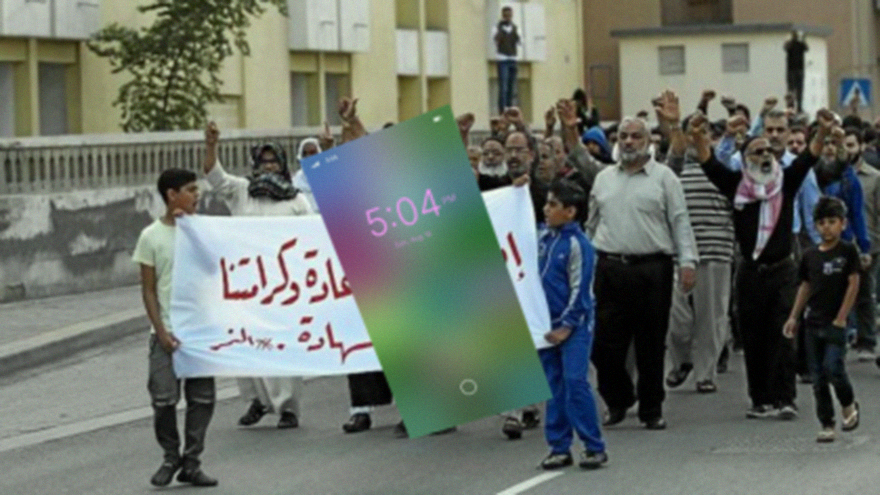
5.04
